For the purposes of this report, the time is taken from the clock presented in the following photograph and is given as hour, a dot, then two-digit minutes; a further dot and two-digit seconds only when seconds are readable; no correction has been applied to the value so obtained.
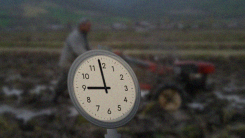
8.59
